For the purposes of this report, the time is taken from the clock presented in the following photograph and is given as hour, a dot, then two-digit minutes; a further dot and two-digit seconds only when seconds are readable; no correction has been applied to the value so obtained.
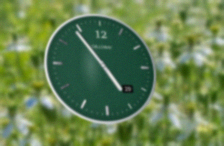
4.54
